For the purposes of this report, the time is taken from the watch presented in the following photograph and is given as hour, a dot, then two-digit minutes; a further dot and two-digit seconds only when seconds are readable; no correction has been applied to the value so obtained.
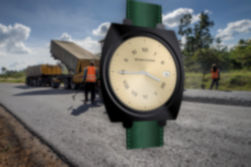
3.45
